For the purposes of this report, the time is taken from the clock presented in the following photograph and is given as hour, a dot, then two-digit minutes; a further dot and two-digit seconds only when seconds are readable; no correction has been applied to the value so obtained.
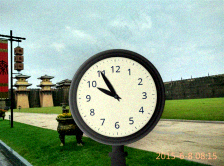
9.55
